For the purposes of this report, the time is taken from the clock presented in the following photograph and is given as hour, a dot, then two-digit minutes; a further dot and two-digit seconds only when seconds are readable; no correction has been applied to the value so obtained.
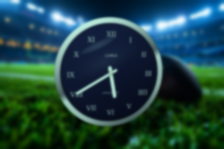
5.40
